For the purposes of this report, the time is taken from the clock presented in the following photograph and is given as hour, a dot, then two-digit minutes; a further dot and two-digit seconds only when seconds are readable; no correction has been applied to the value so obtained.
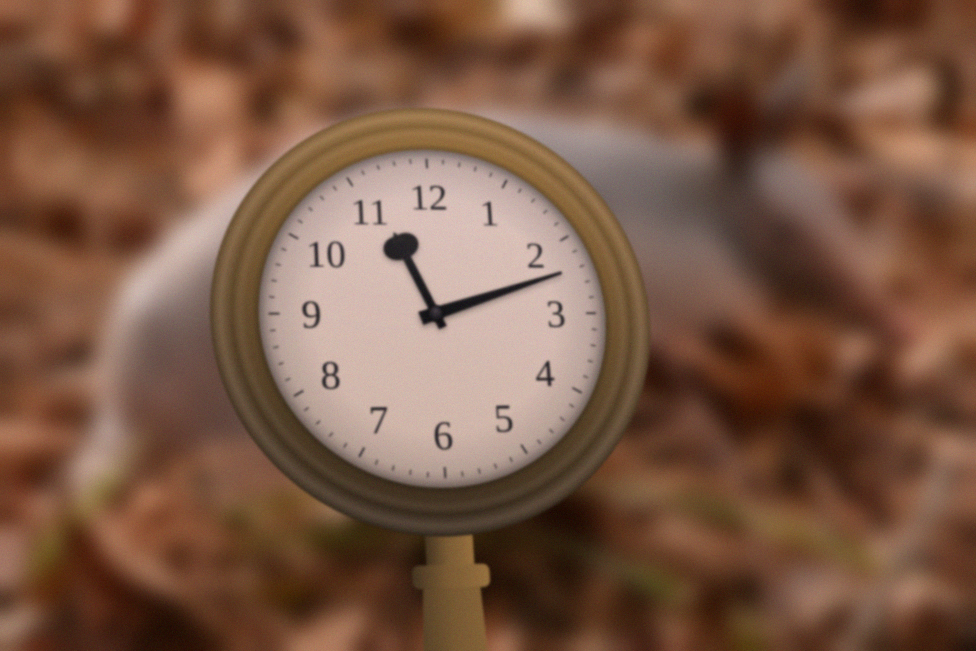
11.12
